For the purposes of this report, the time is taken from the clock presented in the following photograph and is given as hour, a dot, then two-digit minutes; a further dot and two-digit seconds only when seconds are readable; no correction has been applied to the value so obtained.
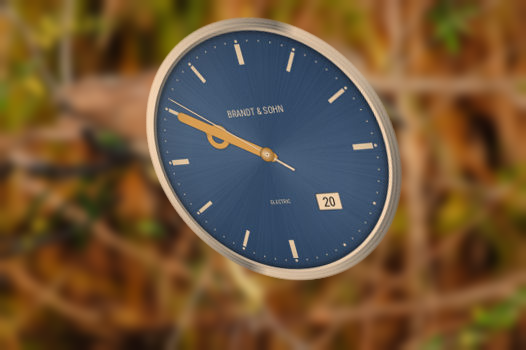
9.49.51
